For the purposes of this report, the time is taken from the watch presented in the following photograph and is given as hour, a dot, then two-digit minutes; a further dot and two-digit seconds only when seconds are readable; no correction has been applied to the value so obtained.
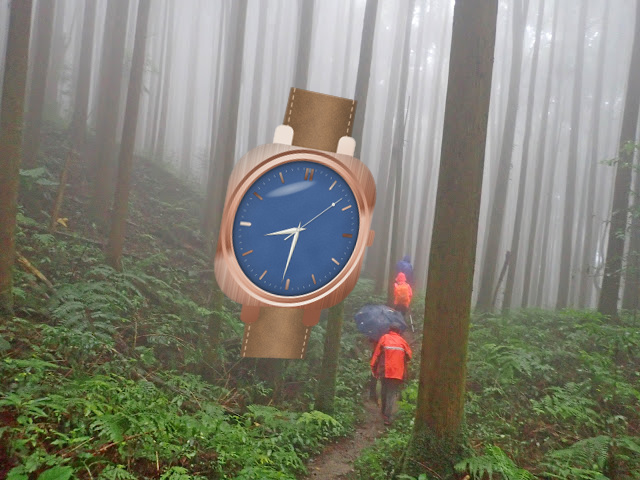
8.31.08
